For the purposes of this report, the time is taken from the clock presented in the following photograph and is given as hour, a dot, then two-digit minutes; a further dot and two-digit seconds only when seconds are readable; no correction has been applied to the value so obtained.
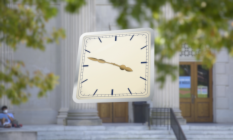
3.48
